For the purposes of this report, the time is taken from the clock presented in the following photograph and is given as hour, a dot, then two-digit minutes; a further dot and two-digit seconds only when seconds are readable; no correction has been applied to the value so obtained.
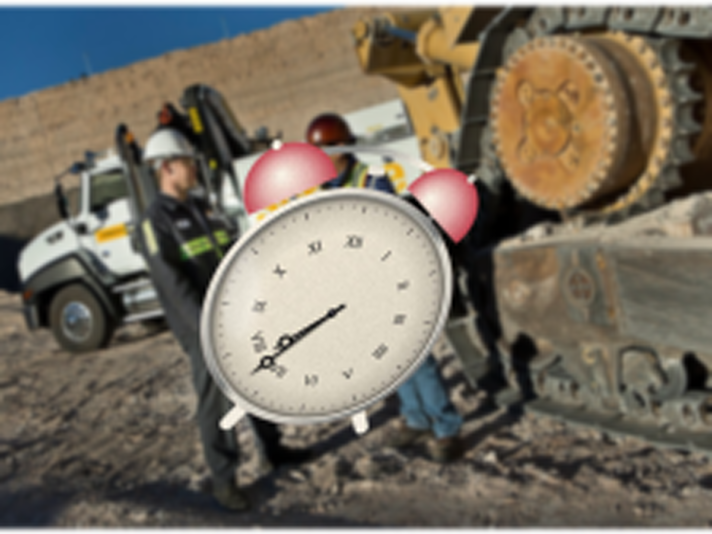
7.37
